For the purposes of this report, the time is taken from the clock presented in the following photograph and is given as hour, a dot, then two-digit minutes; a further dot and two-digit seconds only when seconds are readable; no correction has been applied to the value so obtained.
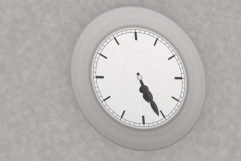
5.26
